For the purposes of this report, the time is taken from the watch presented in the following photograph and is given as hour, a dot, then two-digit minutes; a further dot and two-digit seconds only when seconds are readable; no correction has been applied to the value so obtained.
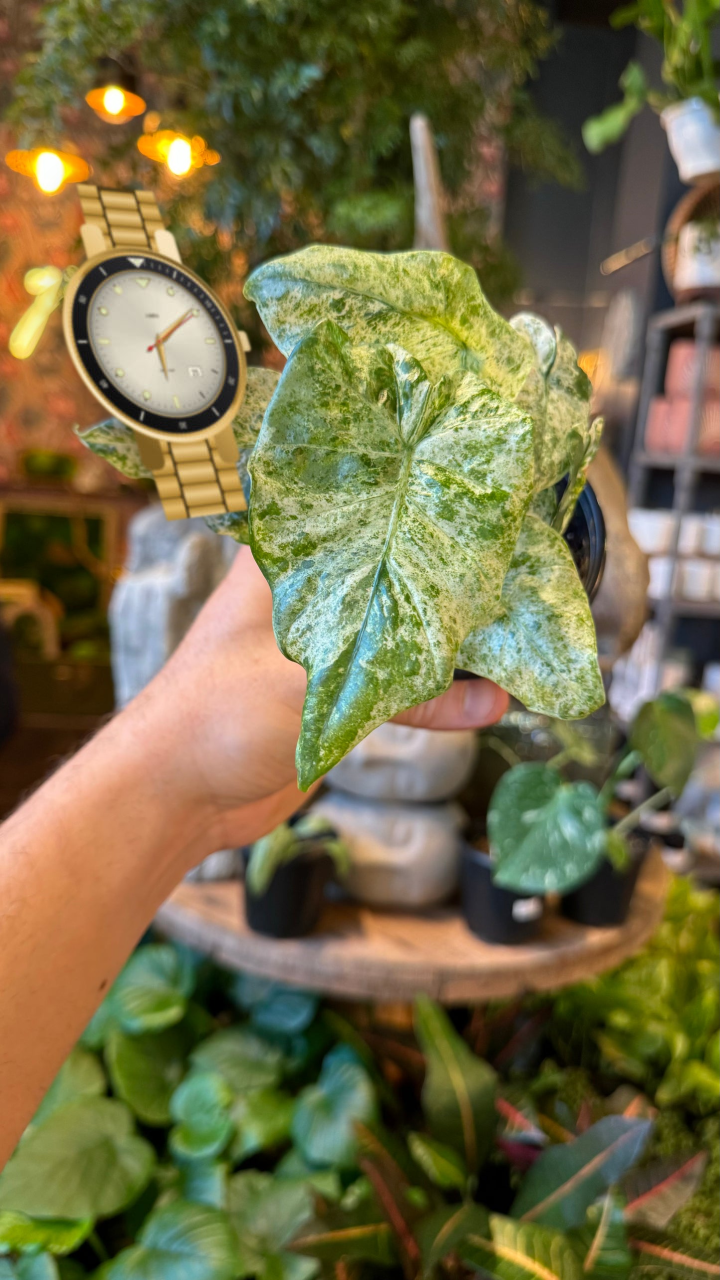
6.09.10
